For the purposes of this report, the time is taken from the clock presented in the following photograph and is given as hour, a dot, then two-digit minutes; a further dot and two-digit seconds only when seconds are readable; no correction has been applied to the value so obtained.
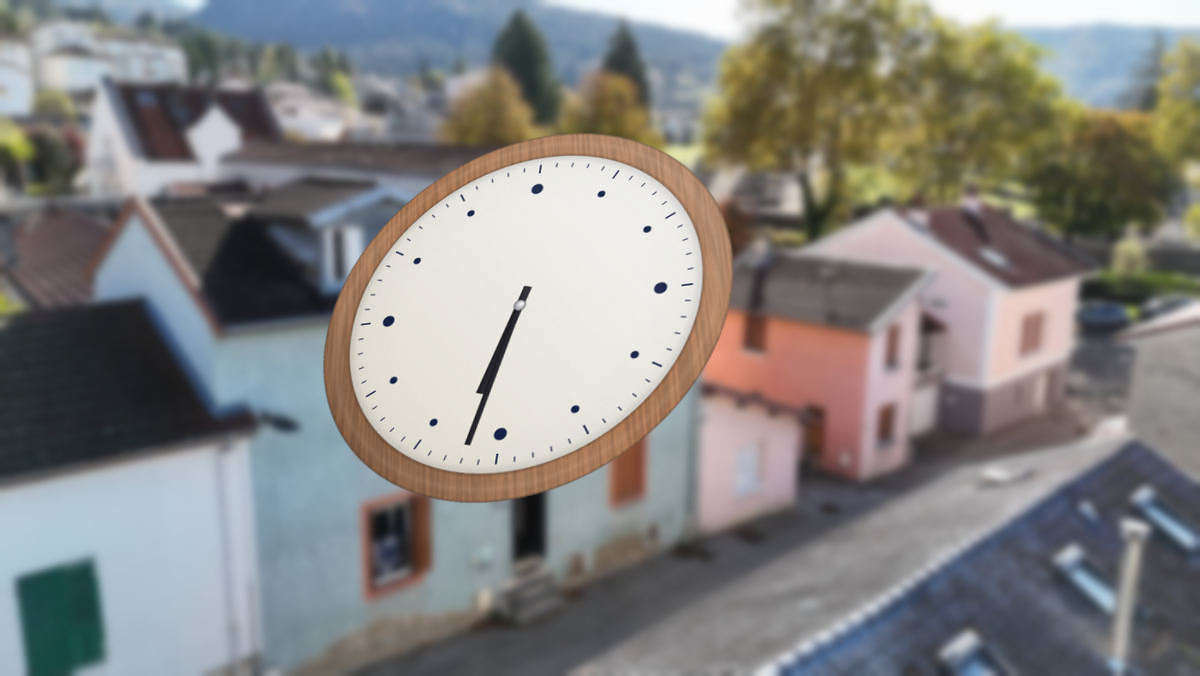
6.32
